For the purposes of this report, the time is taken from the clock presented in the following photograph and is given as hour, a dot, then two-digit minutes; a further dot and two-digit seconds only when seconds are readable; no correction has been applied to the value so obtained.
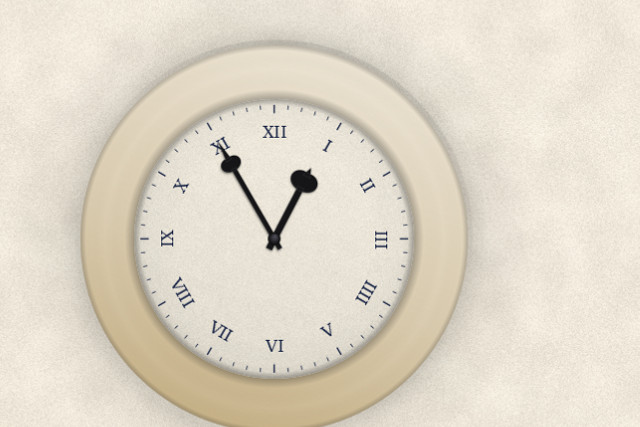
12.55
